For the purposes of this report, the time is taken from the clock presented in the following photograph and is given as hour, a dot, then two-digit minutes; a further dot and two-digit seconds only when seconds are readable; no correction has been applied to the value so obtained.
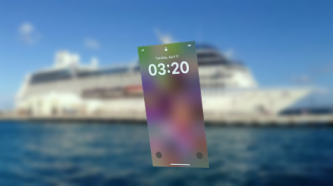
3.20
